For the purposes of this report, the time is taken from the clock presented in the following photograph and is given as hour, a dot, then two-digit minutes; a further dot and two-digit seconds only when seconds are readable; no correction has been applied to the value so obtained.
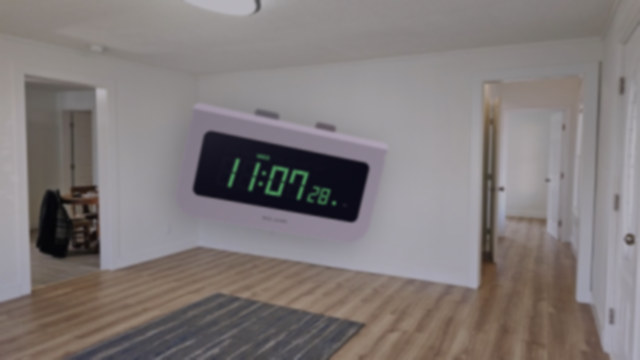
11.07.28
